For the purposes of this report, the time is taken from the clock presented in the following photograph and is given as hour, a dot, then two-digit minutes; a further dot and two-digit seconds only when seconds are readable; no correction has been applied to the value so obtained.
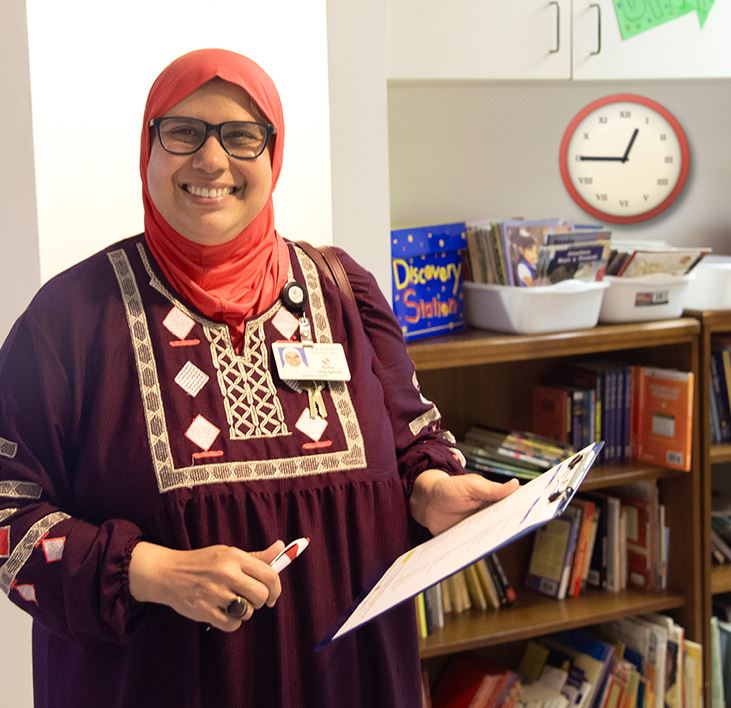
12.45
